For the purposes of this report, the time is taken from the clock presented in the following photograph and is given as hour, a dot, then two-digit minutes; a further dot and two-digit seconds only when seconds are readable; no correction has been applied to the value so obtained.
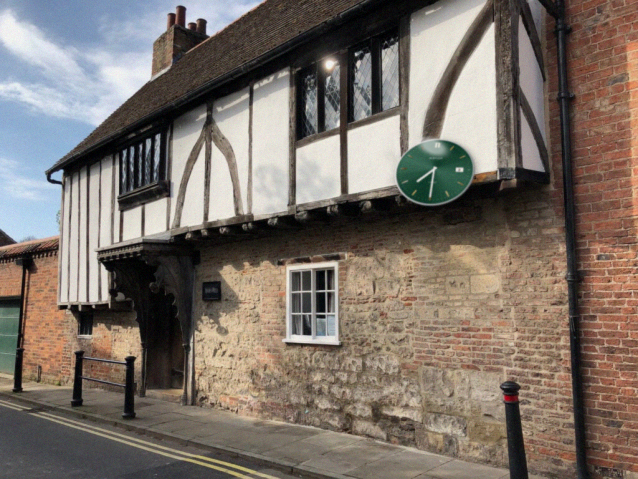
7.30
